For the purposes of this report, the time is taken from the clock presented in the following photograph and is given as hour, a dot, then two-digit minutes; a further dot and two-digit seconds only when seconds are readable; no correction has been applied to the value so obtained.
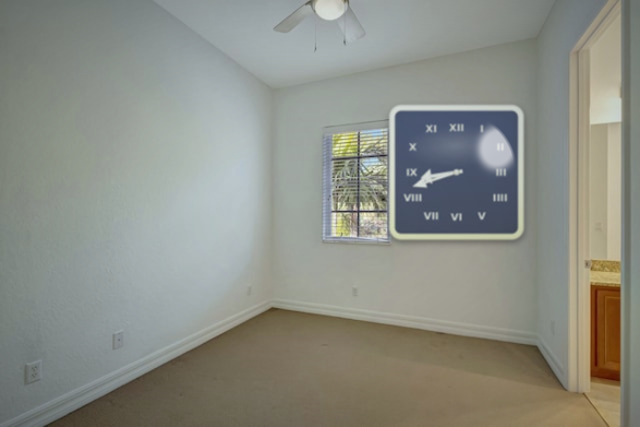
8.42
